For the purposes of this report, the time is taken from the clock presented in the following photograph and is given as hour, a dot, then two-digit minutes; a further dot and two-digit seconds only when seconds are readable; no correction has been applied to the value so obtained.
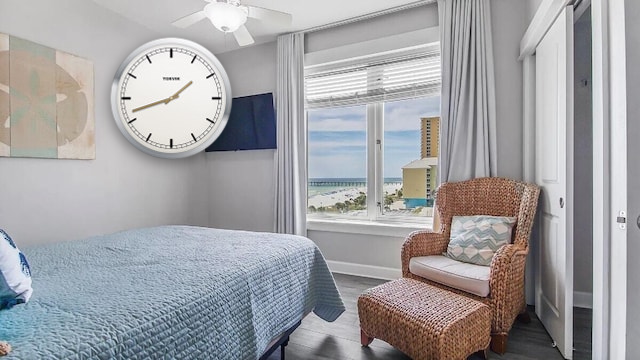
1.42
